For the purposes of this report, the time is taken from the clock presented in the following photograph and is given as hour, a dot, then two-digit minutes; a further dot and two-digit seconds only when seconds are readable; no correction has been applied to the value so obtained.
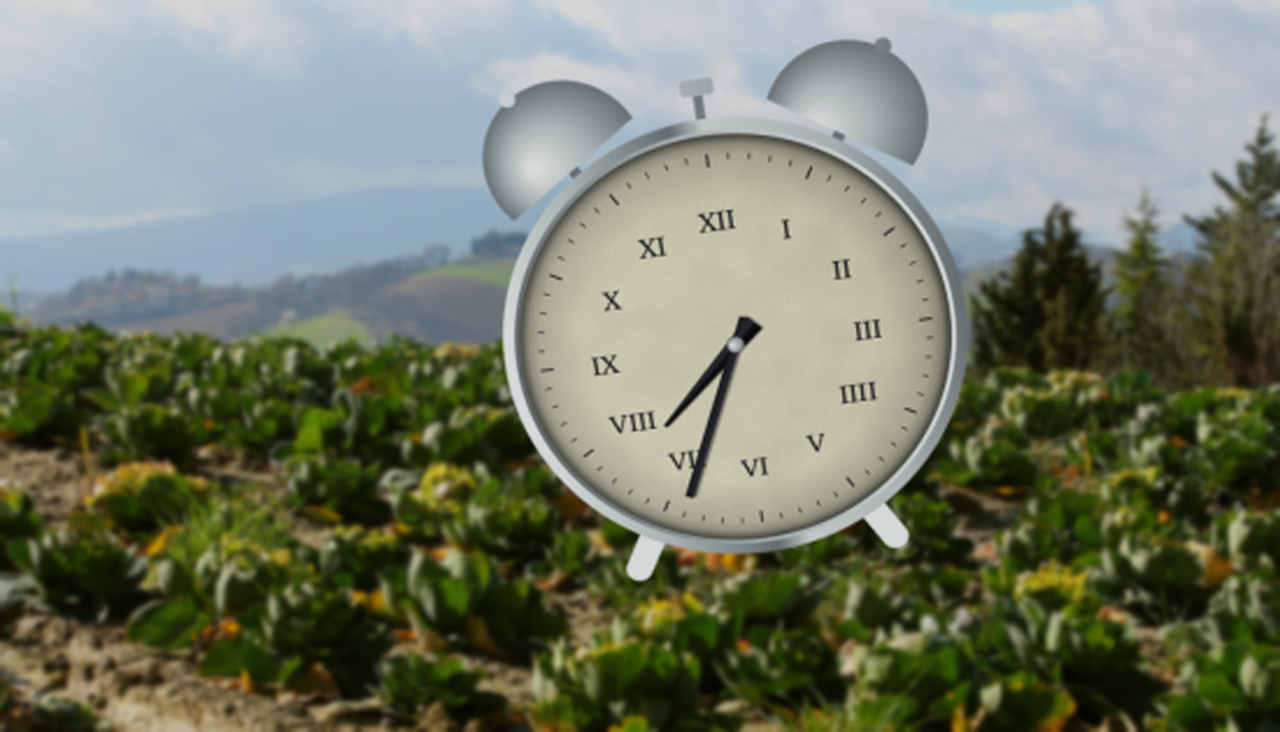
7.34
